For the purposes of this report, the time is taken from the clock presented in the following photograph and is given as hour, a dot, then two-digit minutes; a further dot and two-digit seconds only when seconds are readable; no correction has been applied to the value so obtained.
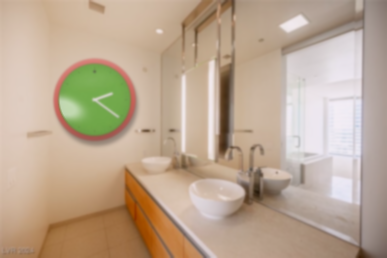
2.21
